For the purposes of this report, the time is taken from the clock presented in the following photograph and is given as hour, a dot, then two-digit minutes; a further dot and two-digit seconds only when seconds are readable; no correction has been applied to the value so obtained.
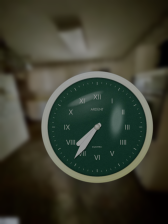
7.36
